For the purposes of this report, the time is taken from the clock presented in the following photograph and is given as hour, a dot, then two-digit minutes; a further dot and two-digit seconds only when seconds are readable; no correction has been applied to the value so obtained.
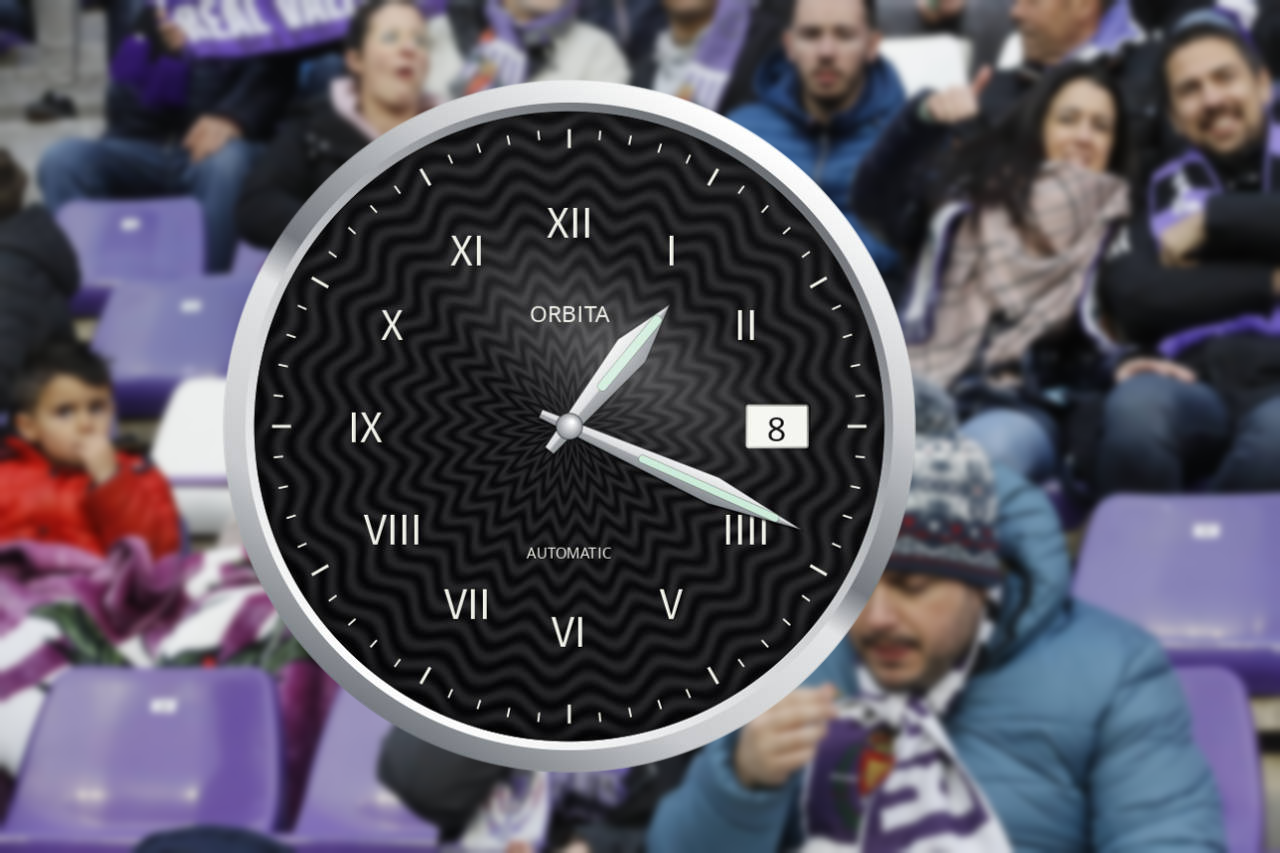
1.19
